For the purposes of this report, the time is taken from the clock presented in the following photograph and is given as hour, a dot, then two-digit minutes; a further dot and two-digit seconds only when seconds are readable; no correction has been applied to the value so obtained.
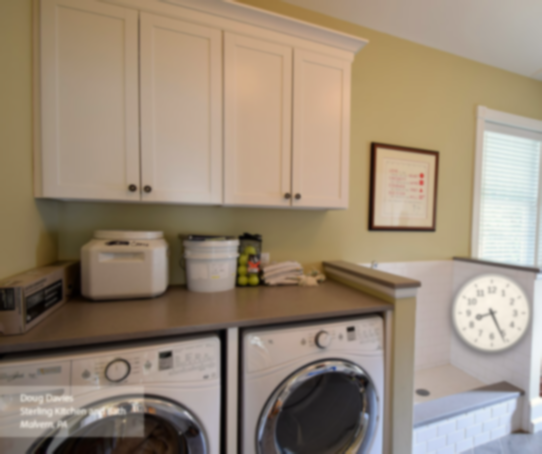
8.26
